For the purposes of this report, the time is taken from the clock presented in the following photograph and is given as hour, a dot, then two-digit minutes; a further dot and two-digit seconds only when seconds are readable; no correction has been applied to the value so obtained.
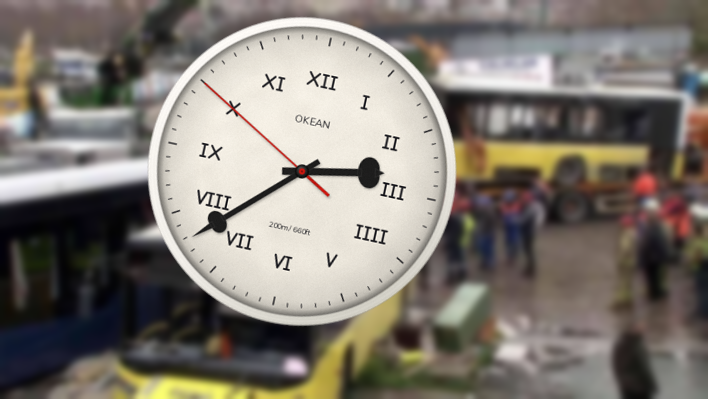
2.37.50
